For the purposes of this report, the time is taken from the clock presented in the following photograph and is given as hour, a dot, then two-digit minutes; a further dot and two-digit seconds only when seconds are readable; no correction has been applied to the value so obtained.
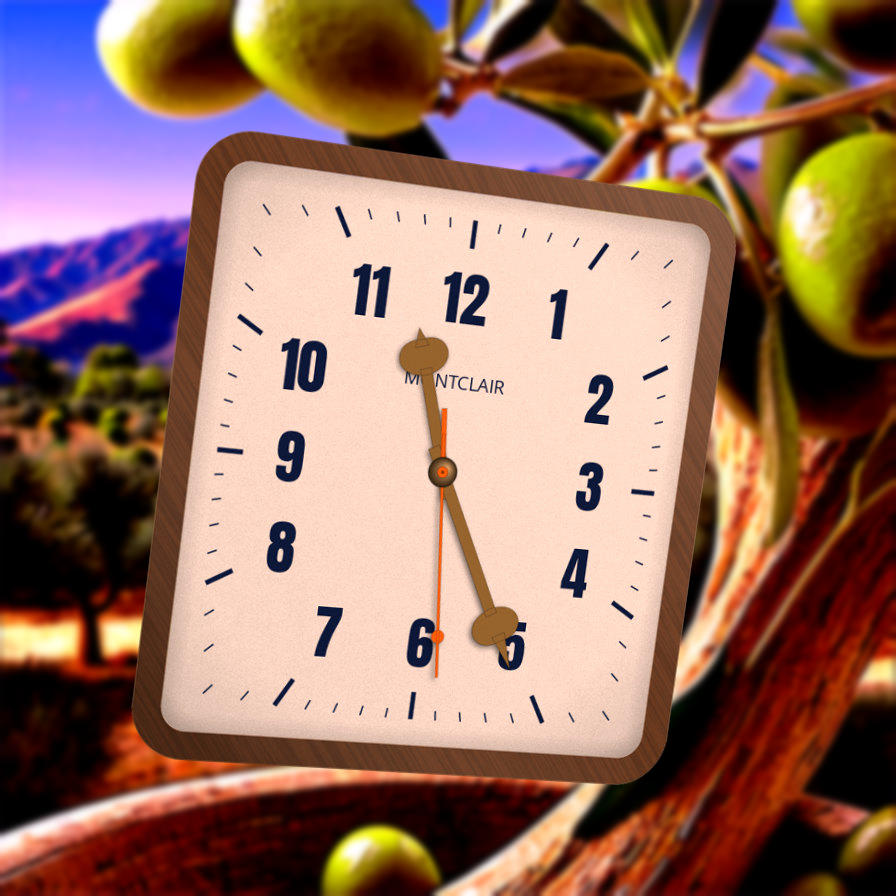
11.25.29
